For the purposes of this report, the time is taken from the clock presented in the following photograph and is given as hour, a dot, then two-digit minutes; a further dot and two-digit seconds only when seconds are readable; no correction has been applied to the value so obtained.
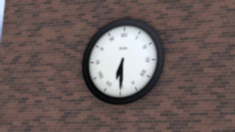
6.30
